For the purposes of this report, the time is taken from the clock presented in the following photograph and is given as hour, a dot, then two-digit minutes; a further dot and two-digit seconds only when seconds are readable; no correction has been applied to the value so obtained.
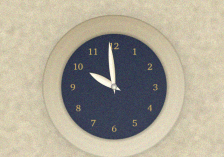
9.59
